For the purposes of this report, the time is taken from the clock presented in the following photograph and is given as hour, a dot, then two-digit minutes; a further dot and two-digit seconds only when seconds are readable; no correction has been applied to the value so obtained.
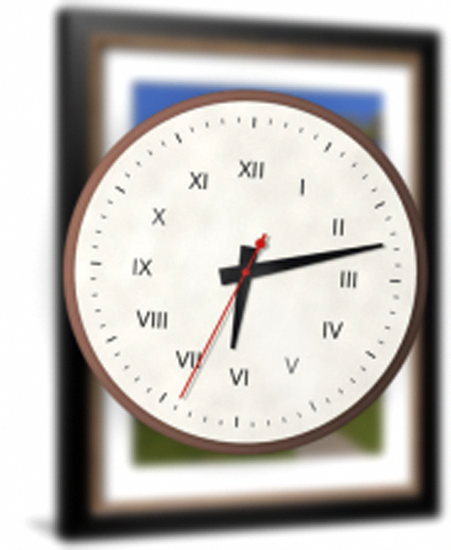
6.12.34
